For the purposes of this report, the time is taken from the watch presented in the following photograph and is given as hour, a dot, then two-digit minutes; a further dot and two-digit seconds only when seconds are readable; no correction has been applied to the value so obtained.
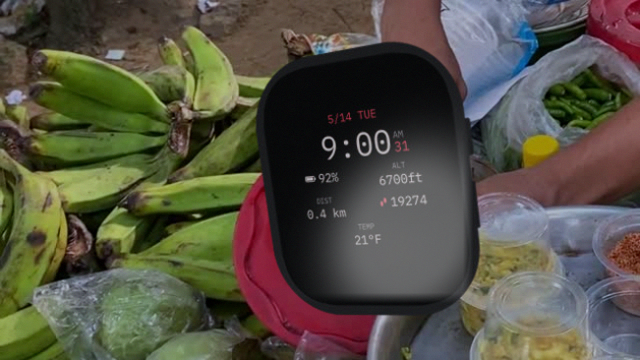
9.00.31
